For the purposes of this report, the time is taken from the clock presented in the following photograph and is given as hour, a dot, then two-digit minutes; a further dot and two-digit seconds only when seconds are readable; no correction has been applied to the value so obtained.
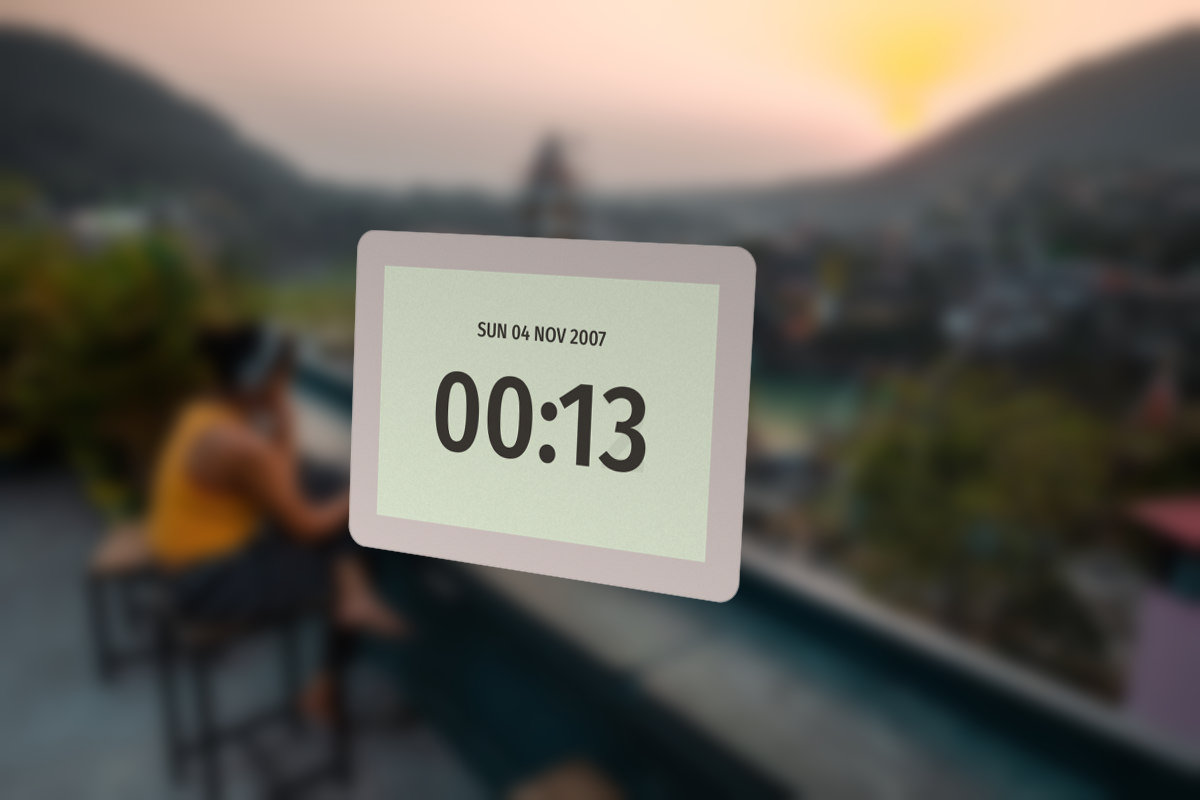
0.13
